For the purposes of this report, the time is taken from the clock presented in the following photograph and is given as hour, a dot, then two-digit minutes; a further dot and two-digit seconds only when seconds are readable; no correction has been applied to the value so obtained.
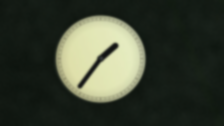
1.36
